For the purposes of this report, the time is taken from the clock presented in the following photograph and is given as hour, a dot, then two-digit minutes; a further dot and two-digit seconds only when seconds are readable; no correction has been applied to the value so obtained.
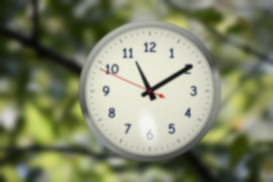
11.09.49
